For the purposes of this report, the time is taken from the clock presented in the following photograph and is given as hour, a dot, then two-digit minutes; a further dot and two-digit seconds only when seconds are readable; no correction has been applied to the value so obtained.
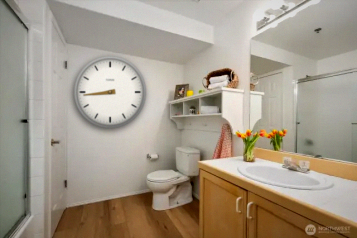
8.44
